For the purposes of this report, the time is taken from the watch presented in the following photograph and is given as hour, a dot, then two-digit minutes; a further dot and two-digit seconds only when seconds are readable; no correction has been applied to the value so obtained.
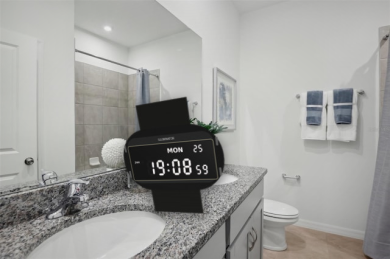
19.08.59
